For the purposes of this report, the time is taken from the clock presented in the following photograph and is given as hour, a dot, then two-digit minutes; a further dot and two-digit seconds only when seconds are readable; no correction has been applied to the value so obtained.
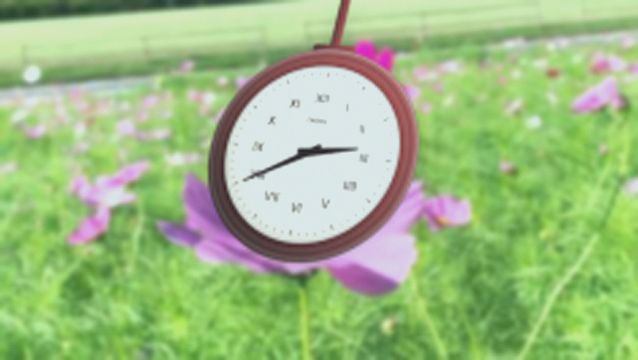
2.40
